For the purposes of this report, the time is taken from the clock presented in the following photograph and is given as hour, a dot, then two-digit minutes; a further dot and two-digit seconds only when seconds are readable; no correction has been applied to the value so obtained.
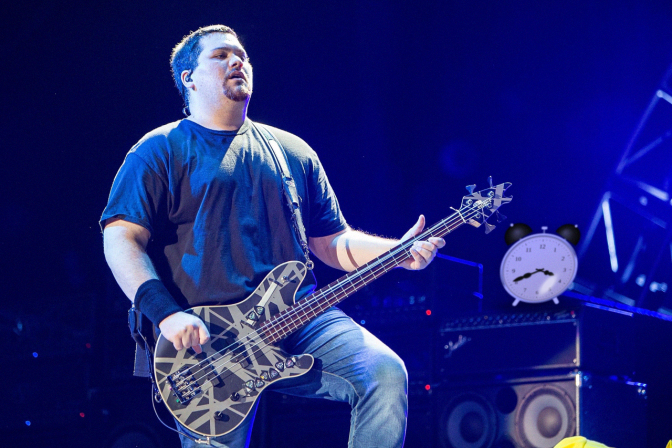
3.41
